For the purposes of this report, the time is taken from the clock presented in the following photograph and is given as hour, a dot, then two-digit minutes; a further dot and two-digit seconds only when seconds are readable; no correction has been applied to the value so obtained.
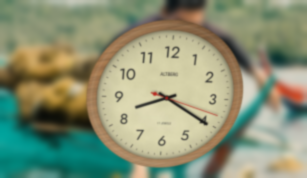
8.20.18
